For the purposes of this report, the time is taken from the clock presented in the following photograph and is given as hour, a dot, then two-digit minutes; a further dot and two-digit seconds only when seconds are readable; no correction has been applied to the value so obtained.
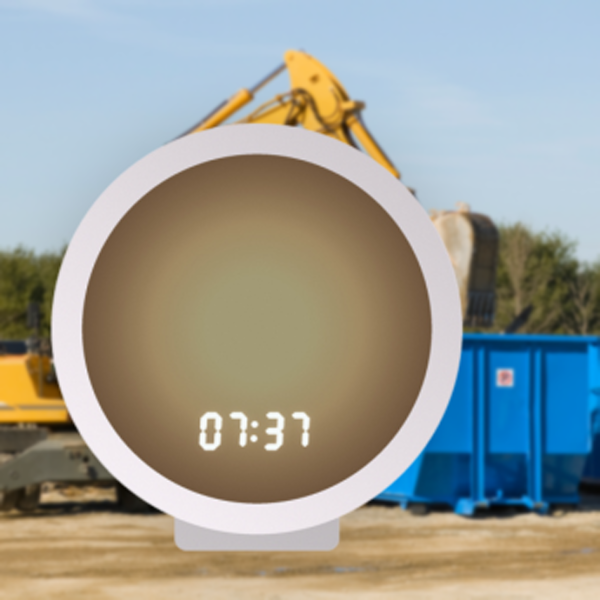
7.37
